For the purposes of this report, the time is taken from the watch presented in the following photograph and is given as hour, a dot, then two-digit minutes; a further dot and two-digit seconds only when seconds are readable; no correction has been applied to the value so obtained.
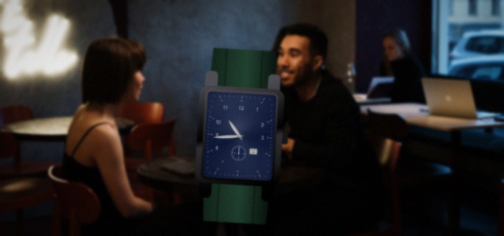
10.44
